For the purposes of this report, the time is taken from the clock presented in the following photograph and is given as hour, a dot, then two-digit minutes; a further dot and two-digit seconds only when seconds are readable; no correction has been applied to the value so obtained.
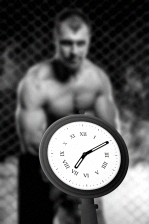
7.10
